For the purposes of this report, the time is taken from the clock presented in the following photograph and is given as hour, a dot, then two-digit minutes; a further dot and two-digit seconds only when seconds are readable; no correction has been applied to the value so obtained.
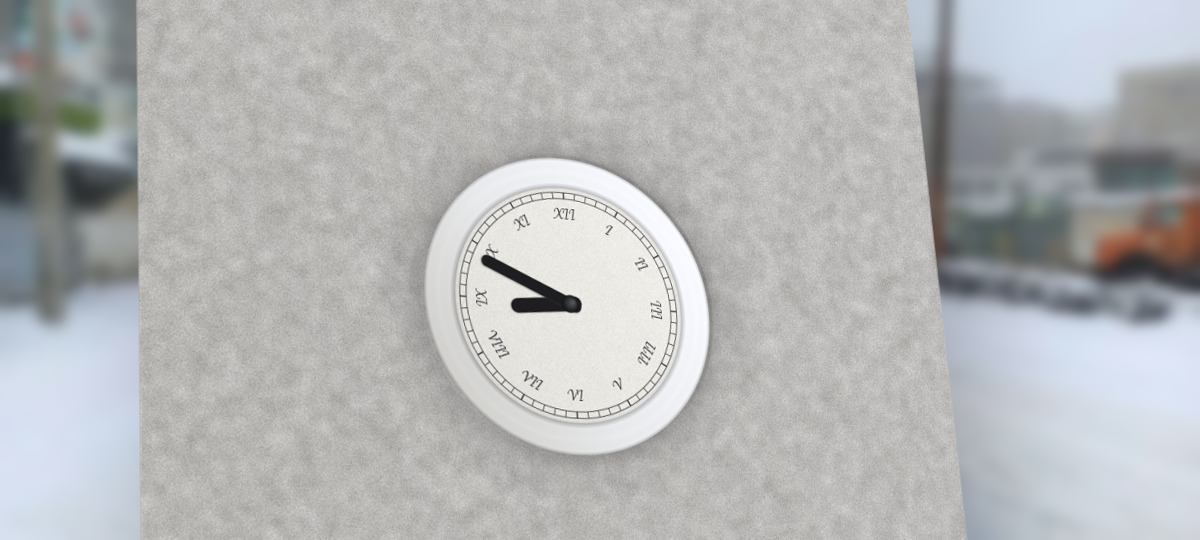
8.49
